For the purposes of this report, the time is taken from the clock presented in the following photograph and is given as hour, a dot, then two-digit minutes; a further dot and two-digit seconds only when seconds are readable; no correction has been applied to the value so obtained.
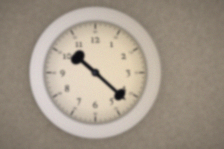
10.22
